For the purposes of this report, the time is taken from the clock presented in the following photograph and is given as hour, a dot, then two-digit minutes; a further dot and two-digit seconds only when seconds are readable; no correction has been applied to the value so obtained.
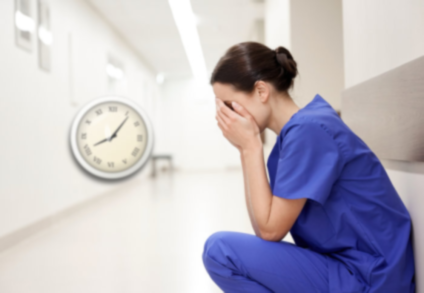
8.06
